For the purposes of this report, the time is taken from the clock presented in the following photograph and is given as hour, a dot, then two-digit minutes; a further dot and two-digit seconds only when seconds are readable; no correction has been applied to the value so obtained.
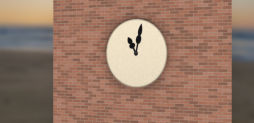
11.02
